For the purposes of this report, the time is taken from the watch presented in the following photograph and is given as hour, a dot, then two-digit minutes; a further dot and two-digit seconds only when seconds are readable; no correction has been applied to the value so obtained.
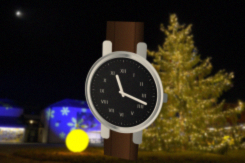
11.18
